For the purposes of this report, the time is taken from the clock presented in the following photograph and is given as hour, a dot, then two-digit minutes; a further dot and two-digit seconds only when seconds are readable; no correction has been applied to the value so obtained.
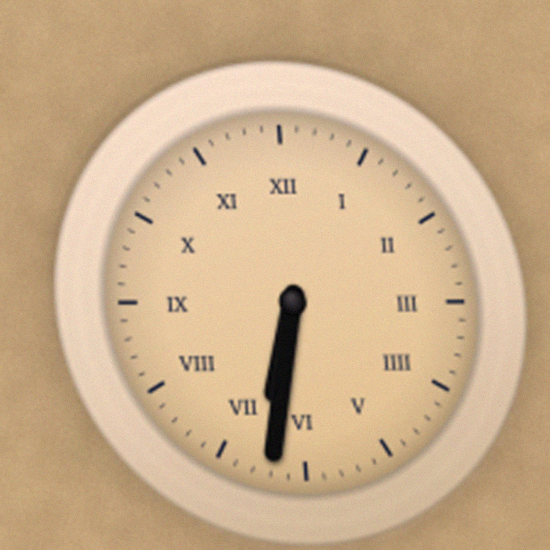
6.32
